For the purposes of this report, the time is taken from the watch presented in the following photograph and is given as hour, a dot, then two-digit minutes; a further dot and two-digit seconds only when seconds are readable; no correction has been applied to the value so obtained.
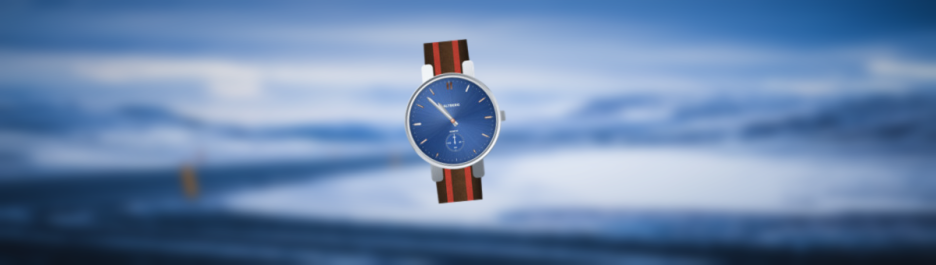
10.53
